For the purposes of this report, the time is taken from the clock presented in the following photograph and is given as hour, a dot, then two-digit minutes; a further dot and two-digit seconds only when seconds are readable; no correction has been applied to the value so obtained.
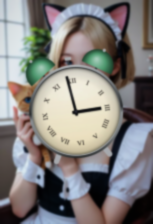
2.59
